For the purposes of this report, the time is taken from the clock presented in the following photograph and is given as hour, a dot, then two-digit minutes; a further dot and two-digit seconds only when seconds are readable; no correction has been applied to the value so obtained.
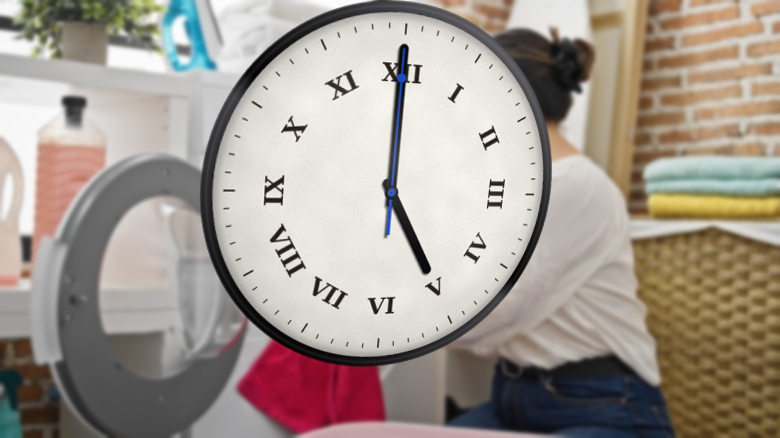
5.00.00
